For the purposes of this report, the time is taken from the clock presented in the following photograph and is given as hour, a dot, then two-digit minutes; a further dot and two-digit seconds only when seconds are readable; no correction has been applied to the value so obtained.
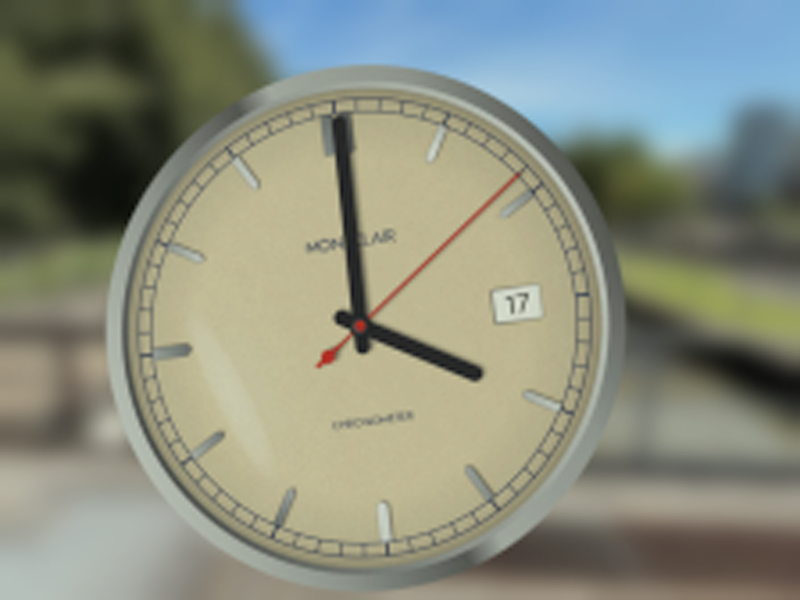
4.00.09
